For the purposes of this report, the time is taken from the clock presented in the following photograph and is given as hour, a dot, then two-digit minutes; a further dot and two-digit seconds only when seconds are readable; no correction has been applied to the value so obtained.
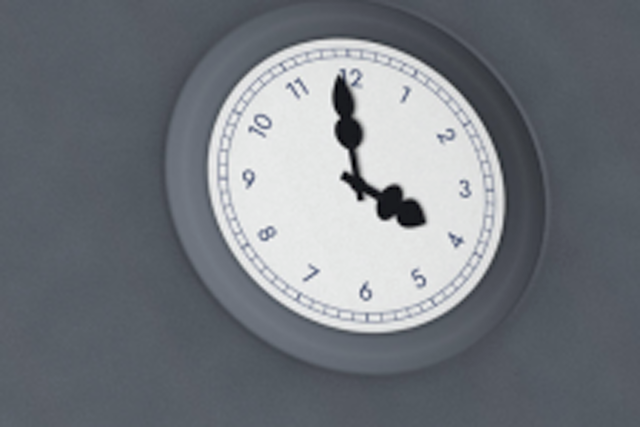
3.59
